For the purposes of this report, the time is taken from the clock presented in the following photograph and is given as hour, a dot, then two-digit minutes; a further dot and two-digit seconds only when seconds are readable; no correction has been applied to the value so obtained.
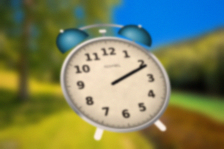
2.11
